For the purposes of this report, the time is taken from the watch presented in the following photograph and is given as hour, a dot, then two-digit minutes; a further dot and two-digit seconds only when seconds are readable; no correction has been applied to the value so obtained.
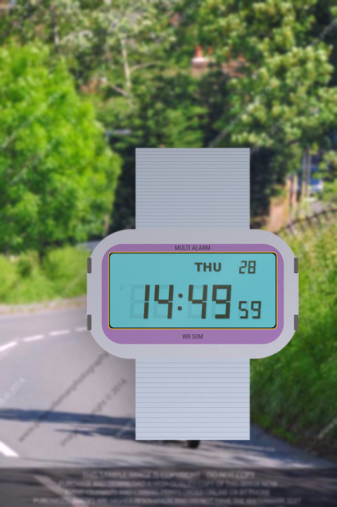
14.49.59
